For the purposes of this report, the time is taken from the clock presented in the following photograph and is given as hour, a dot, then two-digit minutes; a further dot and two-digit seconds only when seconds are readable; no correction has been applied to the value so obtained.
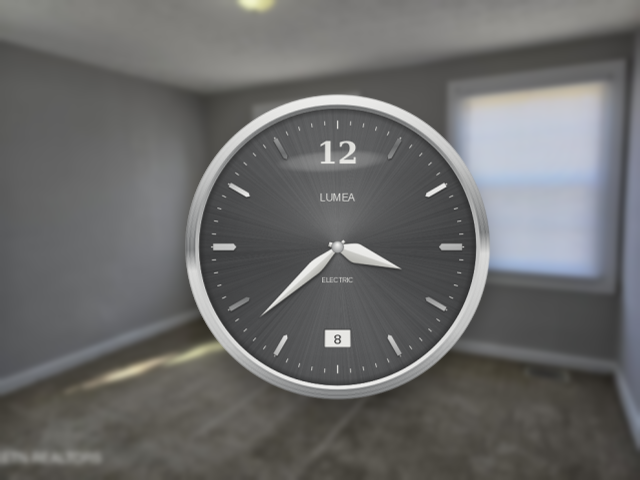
3.38
